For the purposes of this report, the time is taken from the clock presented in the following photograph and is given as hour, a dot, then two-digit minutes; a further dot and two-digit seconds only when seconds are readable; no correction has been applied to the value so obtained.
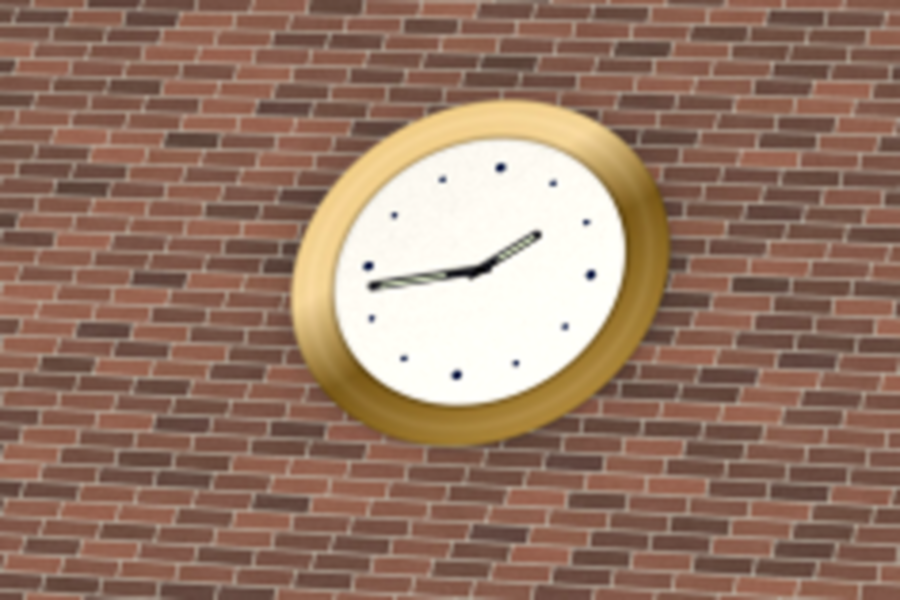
1.43
